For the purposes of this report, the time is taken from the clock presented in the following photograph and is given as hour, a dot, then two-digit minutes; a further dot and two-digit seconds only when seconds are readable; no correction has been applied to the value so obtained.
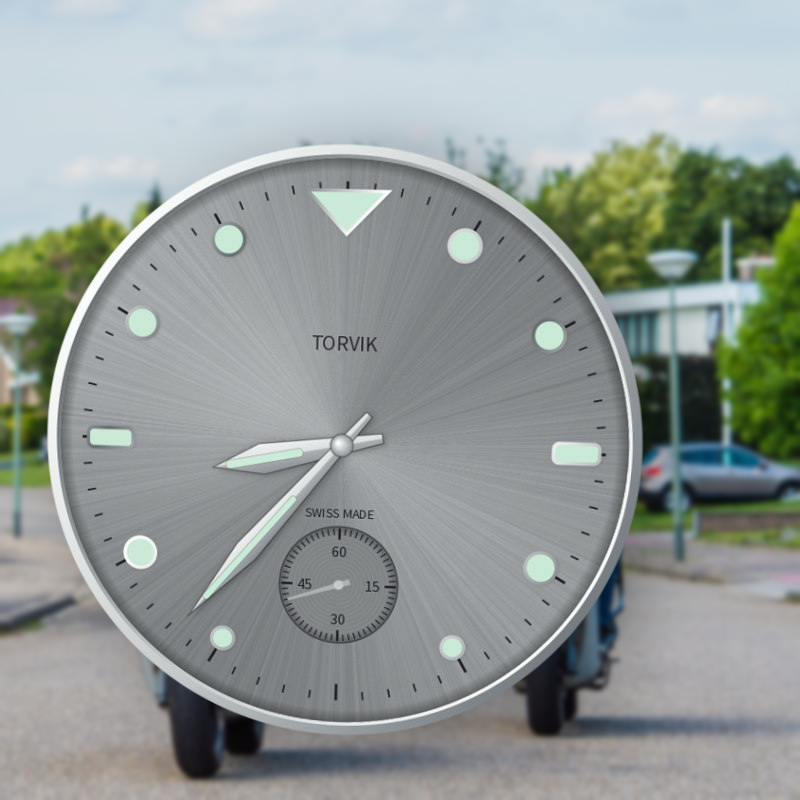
8.36.42
